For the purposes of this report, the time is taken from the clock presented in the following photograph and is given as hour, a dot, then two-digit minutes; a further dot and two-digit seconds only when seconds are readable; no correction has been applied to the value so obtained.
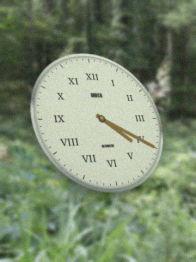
4.20
